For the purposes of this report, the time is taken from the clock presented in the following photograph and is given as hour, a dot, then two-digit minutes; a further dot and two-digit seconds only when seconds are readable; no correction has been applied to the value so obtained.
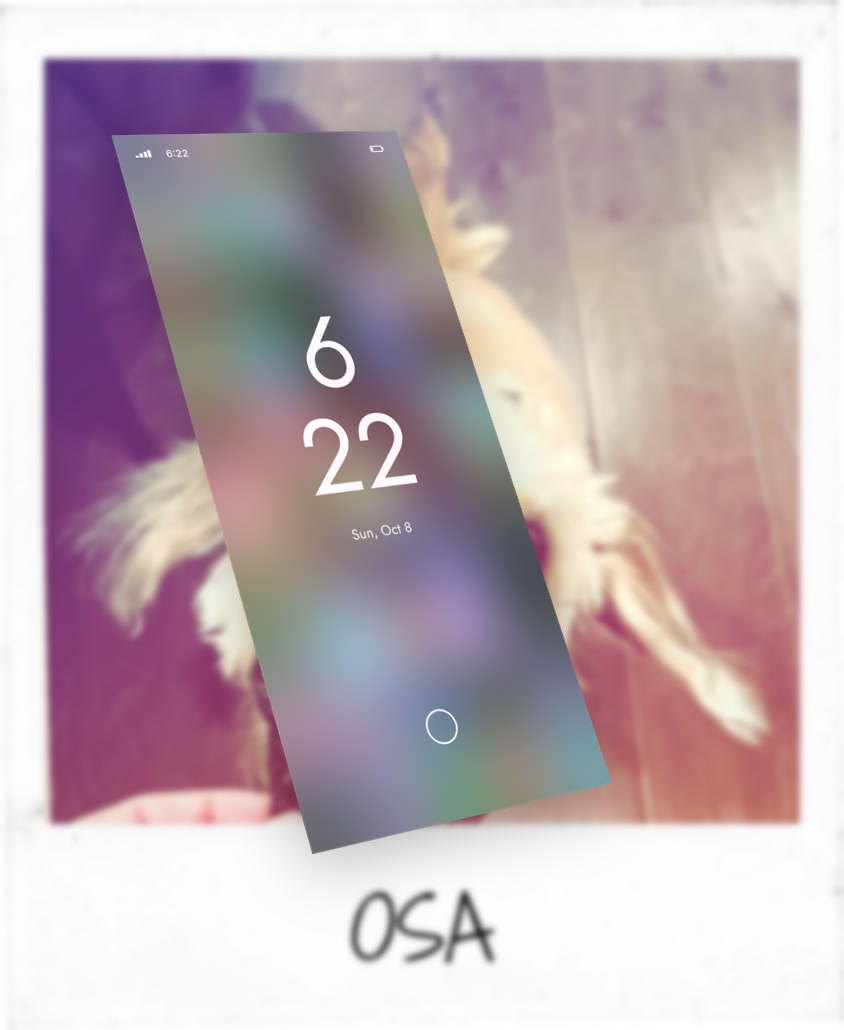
6.22
